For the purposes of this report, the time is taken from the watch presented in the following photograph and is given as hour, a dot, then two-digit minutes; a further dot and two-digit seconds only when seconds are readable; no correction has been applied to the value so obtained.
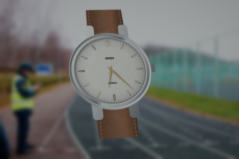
6.23
